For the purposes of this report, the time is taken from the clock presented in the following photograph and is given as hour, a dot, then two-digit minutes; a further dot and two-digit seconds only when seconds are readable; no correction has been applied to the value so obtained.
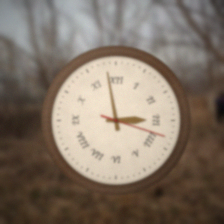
2.58.18
